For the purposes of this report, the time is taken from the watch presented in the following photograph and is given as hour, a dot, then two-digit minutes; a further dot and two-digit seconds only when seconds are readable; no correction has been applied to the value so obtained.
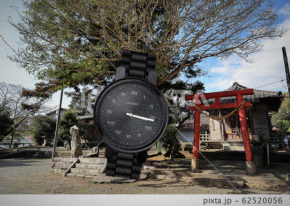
3.16
